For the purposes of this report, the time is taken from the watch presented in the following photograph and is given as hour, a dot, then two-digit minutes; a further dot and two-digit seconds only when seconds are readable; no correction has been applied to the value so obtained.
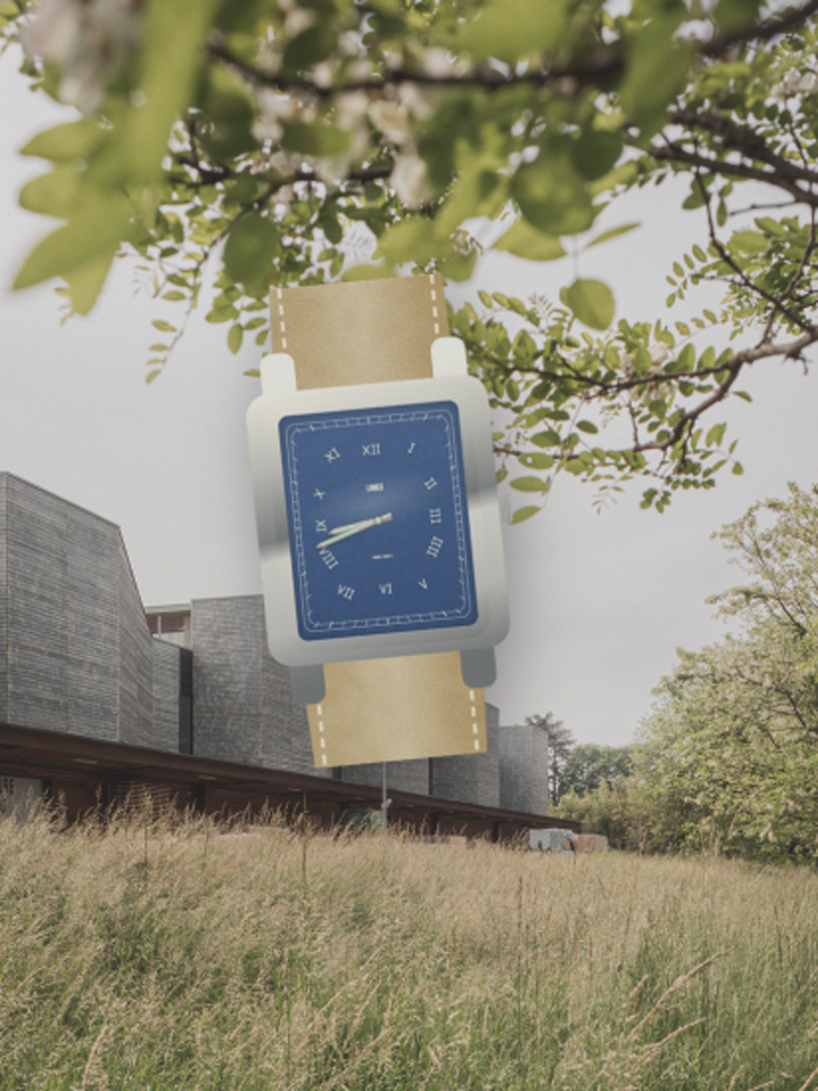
8.42
